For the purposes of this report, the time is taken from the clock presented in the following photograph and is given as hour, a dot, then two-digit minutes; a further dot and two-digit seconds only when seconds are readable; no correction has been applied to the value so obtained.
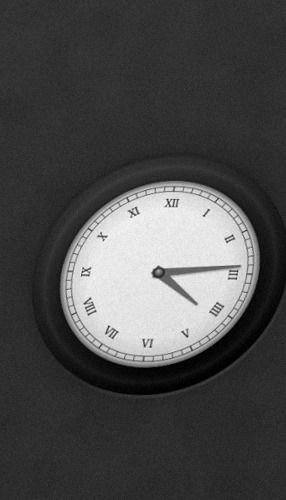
4.14
